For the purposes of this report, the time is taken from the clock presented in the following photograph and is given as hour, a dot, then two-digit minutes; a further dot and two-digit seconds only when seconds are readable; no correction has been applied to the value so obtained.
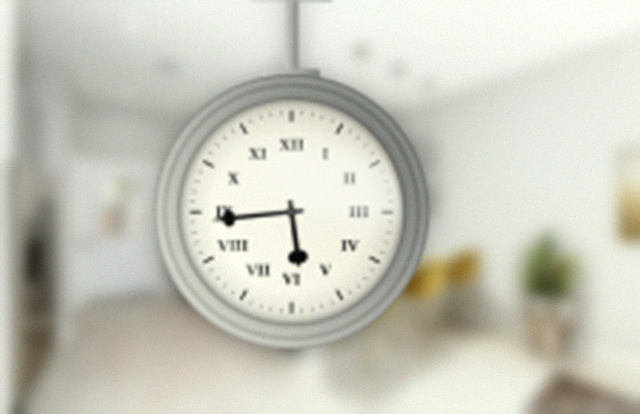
5.44
